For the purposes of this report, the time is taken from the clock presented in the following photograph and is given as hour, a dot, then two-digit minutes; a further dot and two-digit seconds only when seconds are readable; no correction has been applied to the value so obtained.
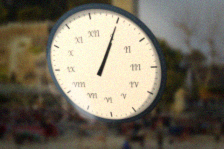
1.05
